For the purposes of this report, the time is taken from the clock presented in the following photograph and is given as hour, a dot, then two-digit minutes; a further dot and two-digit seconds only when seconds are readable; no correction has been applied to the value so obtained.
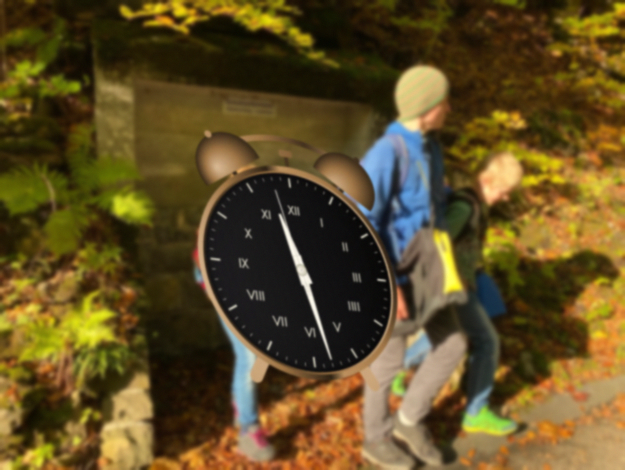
11.27.58
